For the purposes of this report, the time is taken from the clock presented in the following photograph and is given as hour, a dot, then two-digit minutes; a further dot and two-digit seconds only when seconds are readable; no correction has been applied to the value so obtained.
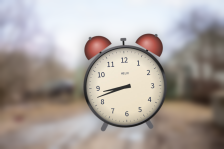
8.42
